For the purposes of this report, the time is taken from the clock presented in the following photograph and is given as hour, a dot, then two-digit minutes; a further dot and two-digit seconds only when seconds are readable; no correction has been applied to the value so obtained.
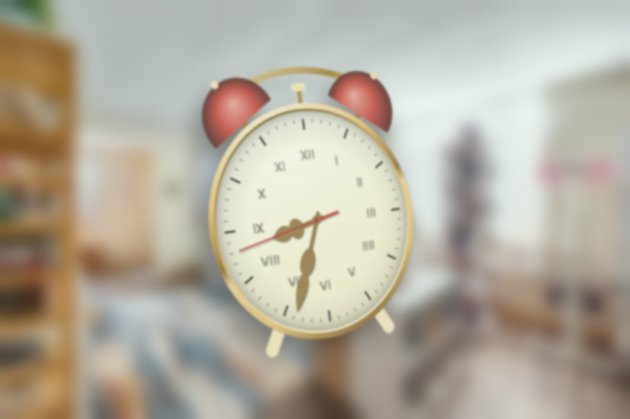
8.33.43
